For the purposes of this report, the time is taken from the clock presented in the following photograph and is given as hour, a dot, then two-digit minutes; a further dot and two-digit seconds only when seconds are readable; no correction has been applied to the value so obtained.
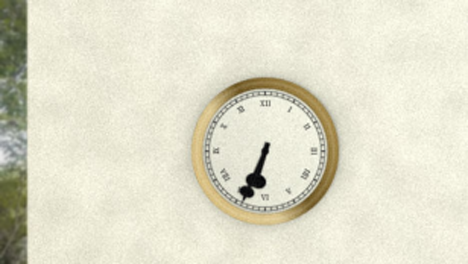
6.34
